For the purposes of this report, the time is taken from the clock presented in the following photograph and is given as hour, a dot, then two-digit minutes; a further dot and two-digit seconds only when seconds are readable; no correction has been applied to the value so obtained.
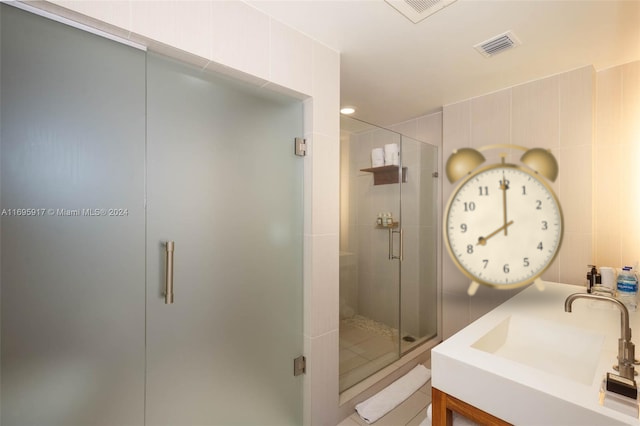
8.00
